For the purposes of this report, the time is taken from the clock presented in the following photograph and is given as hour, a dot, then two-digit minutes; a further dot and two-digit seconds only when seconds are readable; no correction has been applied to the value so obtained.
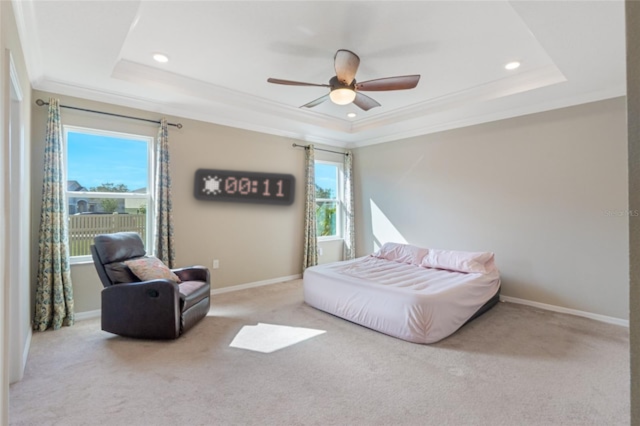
0.11
